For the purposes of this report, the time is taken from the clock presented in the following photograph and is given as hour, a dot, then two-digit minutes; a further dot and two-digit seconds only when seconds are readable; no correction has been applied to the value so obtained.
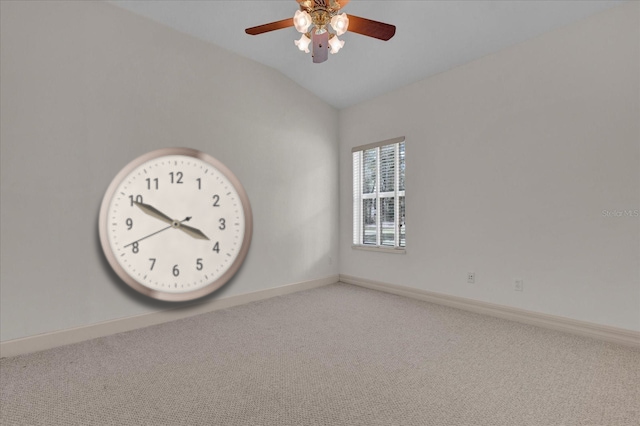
3.49.41
